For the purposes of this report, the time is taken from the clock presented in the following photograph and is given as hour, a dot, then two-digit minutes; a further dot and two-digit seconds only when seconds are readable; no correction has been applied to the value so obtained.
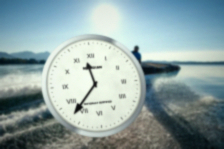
11.37
